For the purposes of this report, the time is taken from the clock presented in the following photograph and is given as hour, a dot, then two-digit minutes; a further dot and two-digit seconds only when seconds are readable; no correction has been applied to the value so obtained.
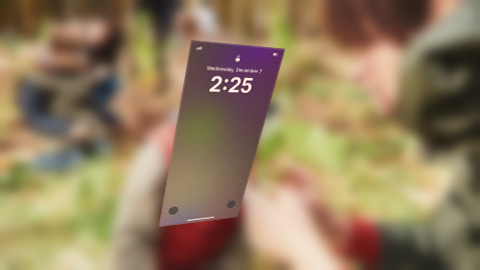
2.25
